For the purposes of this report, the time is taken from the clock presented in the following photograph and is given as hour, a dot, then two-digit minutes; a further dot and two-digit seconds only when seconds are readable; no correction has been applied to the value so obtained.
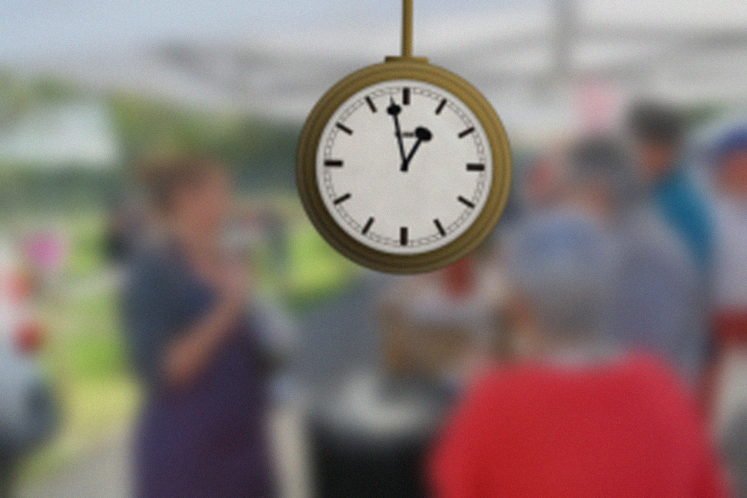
12.58
